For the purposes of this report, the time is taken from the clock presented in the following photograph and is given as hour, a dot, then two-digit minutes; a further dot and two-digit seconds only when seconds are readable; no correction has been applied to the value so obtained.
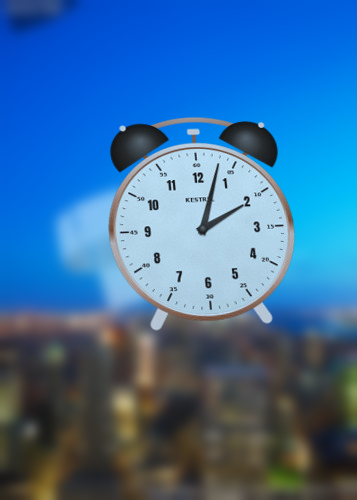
2.03
